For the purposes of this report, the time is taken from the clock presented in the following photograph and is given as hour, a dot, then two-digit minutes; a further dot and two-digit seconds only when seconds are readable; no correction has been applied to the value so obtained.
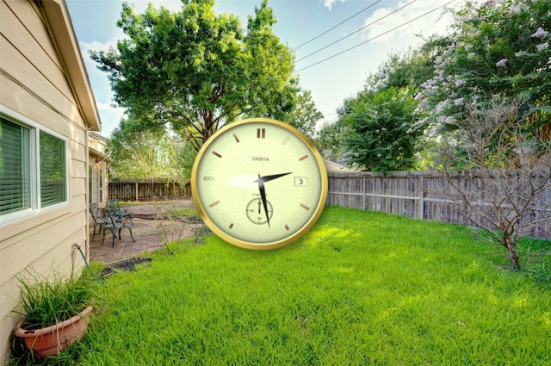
2.28
